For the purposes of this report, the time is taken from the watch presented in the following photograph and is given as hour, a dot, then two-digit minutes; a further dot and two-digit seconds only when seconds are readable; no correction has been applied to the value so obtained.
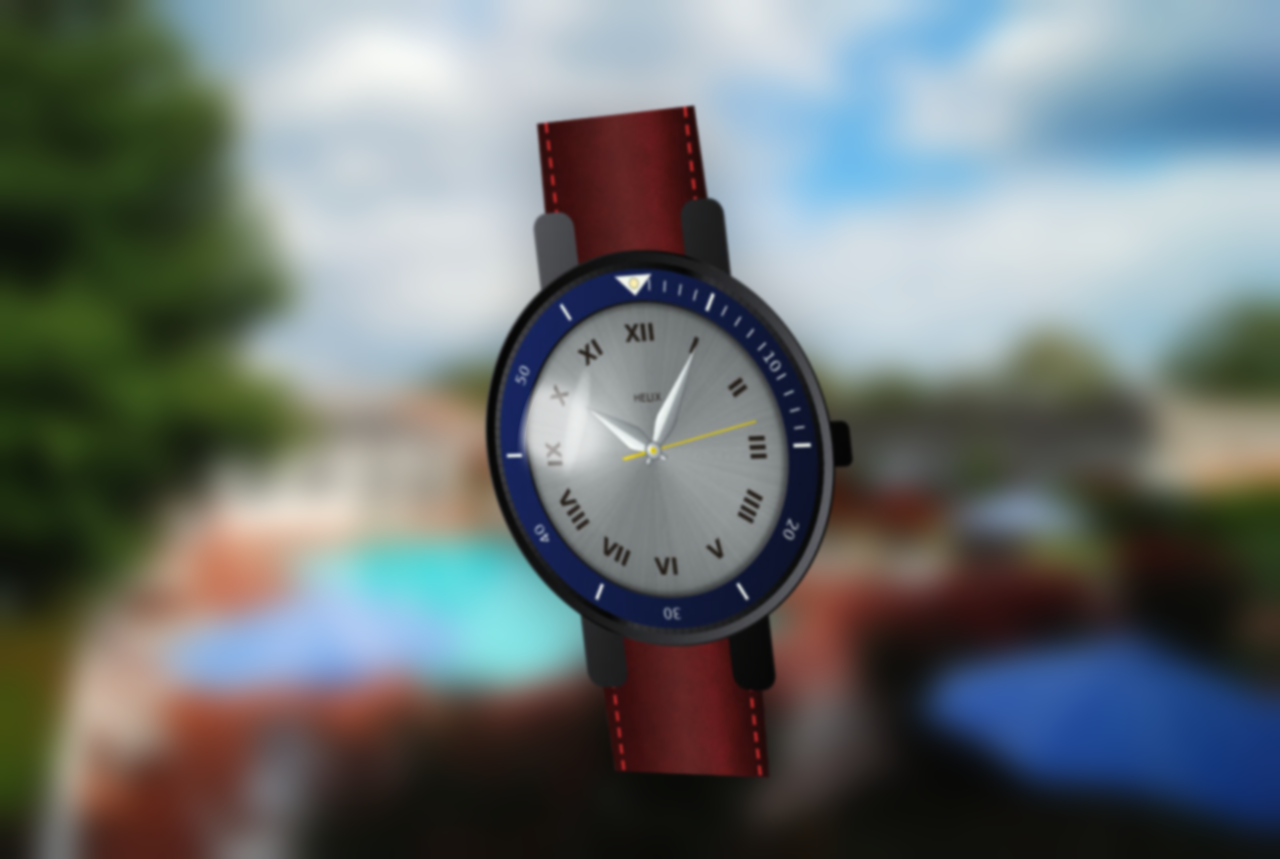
10.05.13
